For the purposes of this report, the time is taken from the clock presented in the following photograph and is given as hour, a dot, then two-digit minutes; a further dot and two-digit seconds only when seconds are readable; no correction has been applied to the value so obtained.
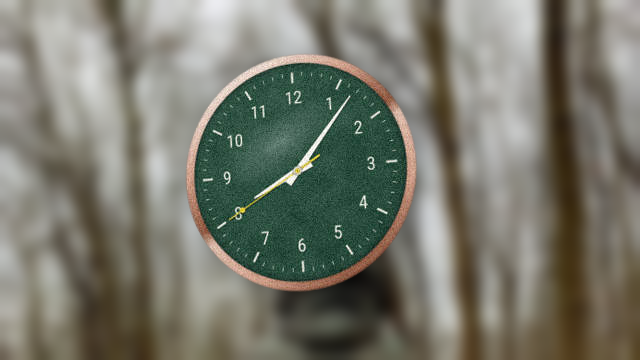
8.06.40
